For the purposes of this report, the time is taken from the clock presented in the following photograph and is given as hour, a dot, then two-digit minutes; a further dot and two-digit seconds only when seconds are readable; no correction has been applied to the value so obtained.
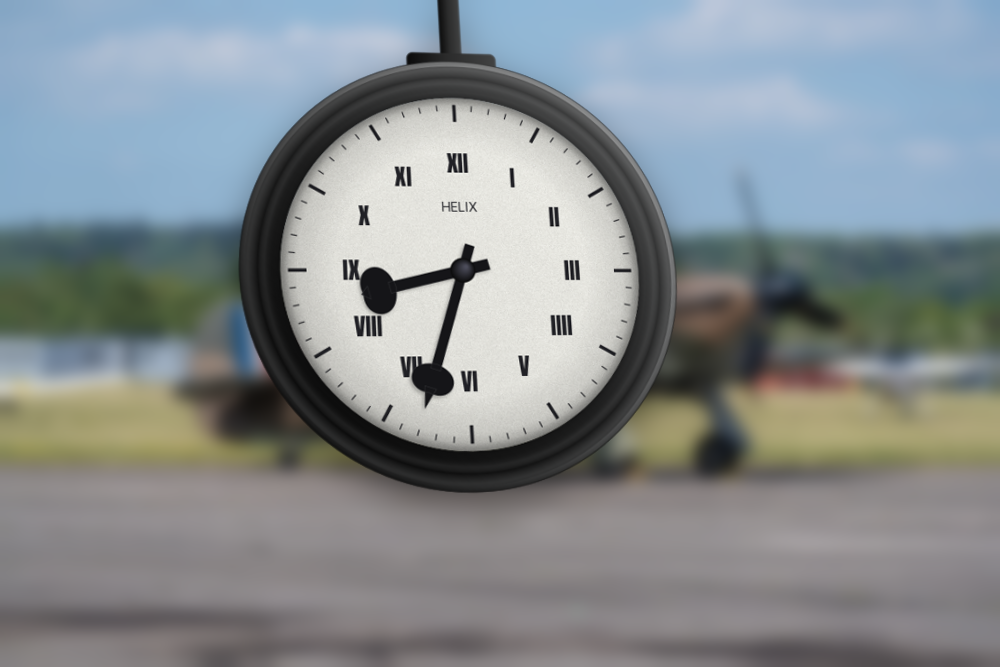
8.33
